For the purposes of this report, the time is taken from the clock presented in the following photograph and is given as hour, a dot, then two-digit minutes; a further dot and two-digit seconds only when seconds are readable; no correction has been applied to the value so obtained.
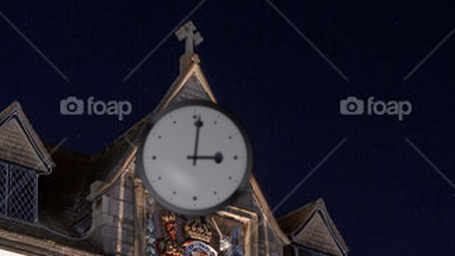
3.01
